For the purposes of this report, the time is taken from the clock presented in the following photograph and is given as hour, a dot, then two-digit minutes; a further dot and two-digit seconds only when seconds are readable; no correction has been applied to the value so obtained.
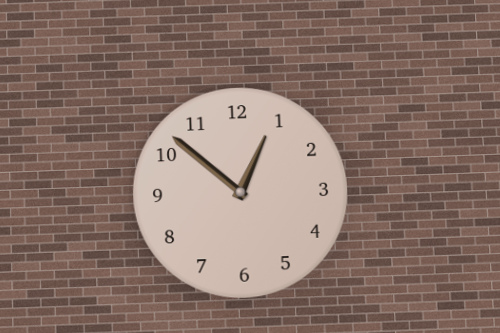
12.52
